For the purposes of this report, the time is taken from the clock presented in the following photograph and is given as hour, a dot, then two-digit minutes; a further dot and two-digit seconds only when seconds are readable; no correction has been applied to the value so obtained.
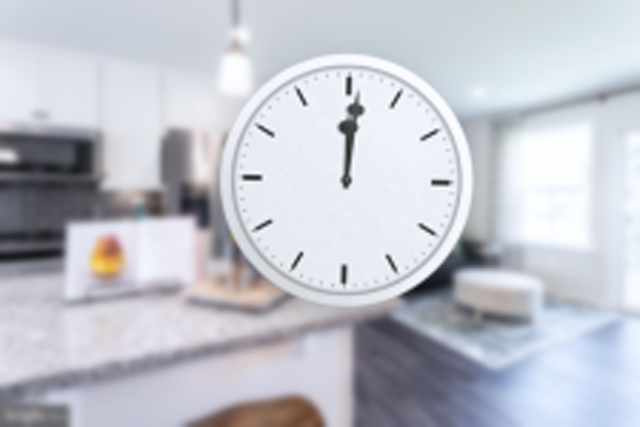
12.01
